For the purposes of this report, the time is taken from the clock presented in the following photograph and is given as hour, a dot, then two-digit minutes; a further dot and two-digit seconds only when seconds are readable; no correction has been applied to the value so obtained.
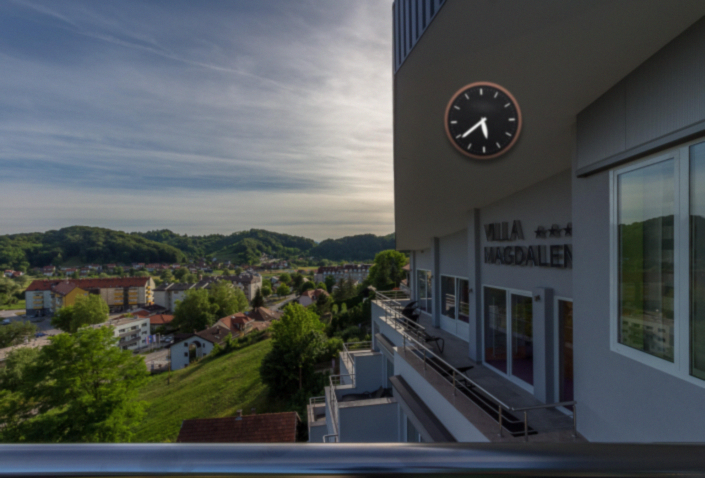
5.39
